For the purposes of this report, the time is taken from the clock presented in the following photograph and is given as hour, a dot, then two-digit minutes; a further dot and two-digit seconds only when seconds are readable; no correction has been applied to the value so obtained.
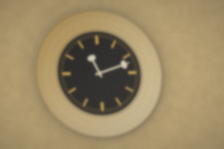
11.12
